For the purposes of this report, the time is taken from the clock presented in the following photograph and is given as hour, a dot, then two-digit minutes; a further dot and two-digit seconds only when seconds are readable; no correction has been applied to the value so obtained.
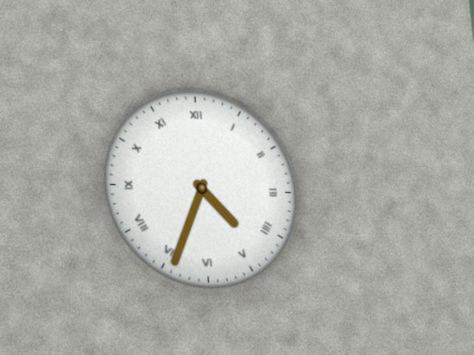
4.34
